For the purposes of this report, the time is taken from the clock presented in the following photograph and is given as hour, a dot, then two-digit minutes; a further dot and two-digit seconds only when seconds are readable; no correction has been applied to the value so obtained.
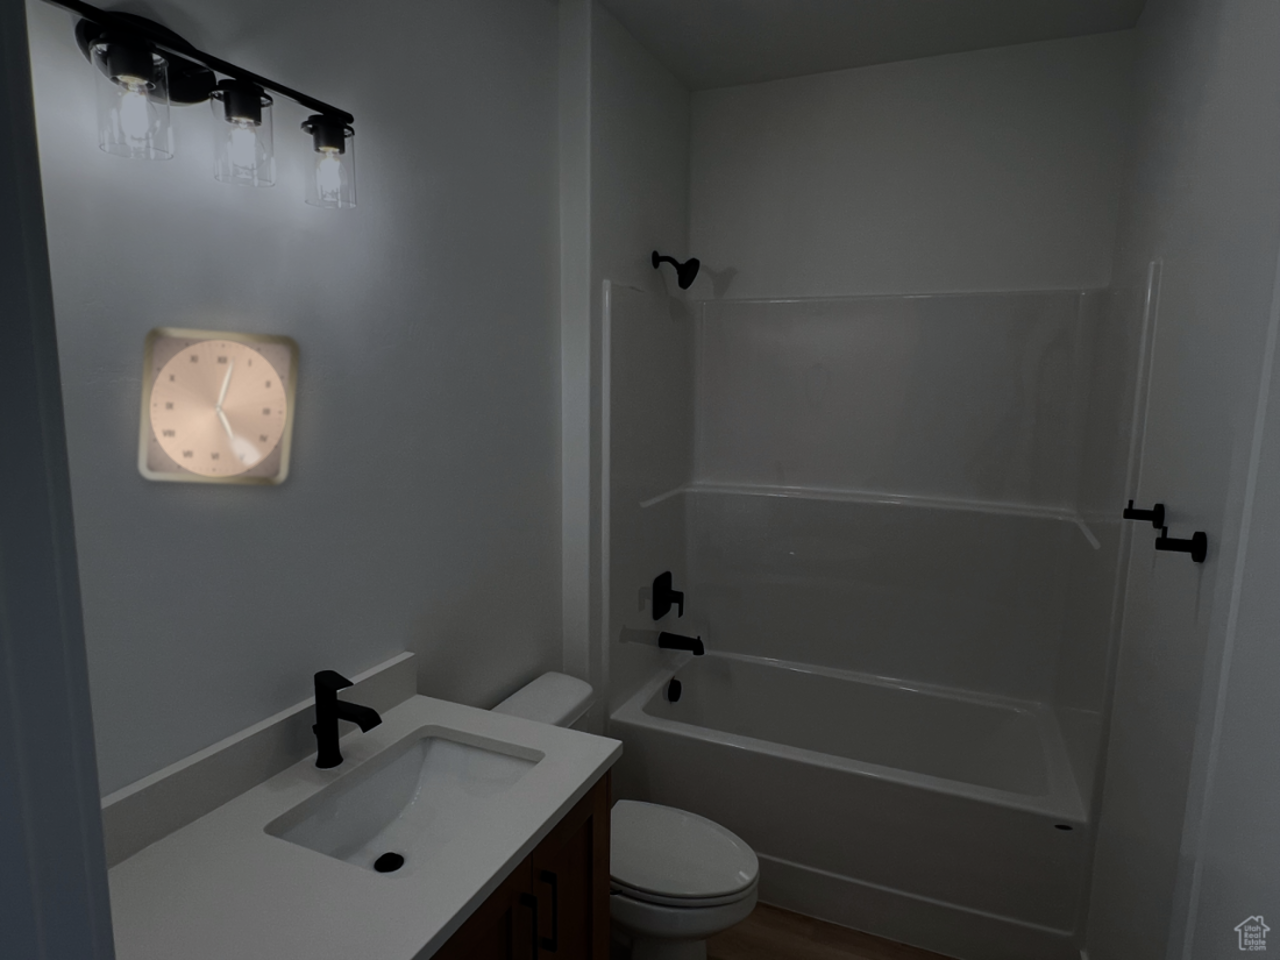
5.02
